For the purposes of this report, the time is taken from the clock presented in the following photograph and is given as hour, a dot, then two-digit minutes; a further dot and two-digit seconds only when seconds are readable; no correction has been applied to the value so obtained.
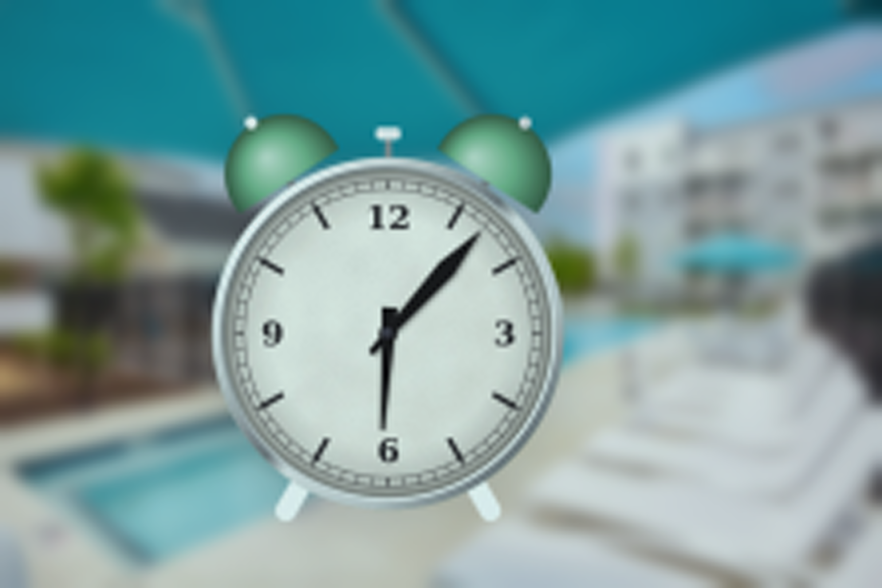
6.07
